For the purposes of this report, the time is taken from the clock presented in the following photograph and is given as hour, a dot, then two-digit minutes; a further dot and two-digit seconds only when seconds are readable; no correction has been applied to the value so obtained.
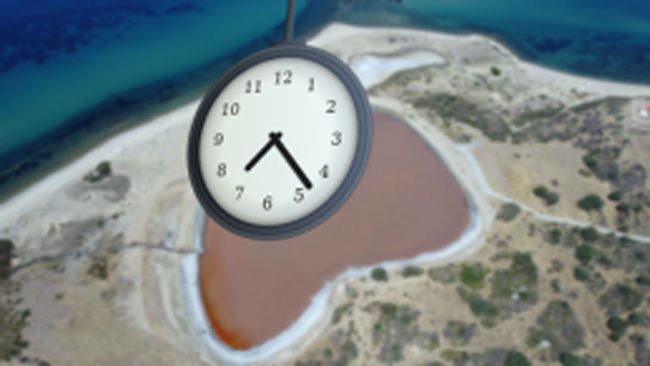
7.23
